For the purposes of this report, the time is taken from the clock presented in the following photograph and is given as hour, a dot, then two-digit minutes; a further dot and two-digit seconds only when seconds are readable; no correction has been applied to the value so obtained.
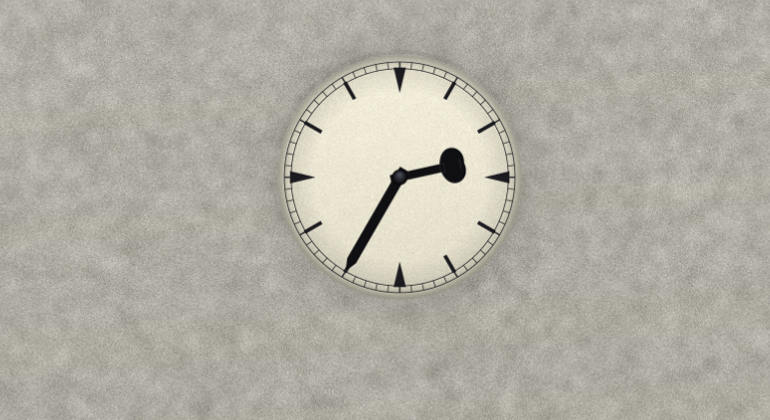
2.35
